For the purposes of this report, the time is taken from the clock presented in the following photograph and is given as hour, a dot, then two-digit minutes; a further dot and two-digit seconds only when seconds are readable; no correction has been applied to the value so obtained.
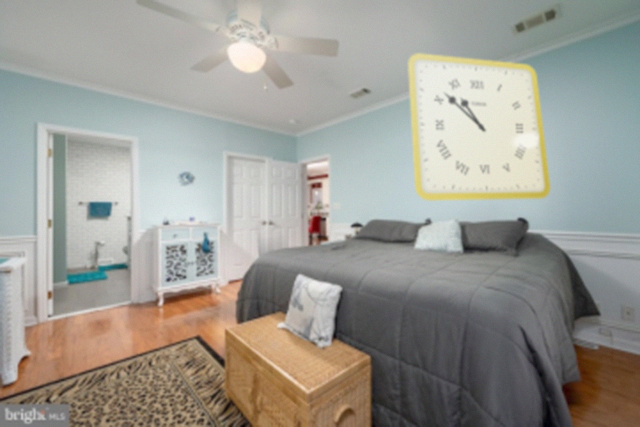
10.52
